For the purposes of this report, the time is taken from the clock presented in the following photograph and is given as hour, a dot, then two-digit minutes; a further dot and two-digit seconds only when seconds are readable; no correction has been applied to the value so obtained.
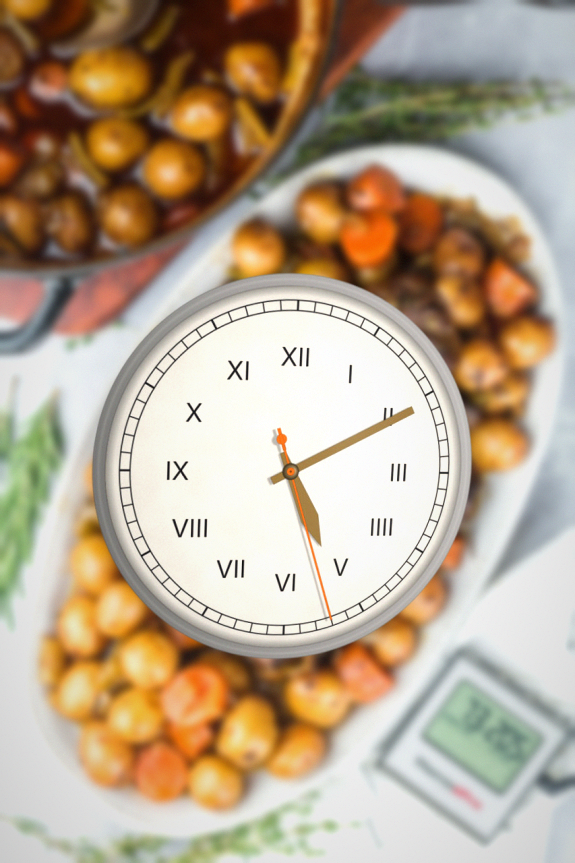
5.10.27
